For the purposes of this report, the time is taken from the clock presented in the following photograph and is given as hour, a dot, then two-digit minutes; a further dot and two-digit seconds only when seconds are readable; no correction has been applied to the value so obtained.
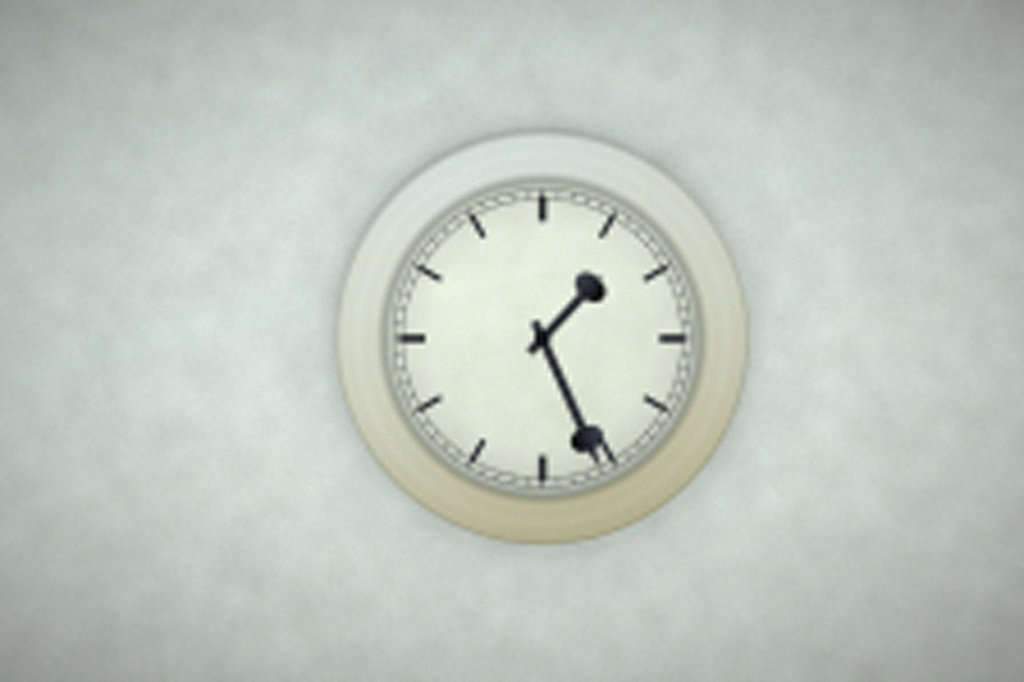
1.26
